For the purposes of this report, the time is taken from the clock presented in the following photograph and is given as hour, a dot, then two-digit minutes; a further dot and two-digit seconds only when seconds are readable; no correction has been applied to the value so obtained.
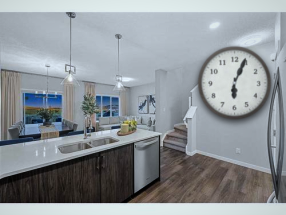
6.04
